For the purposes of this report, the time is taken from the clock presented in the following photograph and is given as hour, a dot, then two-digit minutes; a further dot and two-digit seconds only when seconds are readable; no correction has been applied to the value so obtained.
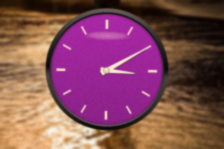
3.10
